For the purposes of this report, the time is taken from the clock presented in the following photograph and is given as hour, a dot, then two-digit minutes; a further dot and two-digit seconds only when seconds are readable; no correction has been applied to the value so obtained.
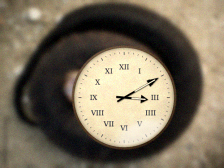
3.10
